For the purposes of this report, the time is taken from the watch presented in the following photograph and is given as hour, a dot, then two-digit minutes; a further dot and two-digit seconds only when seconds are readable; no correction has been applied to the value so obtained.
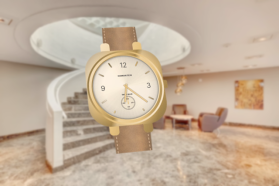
6.22
